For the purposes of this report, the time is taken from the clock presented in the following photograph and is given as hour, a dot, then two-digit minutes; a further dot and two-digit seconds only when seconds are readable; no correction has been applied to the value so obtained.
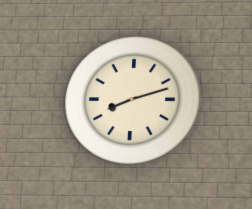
8.12
